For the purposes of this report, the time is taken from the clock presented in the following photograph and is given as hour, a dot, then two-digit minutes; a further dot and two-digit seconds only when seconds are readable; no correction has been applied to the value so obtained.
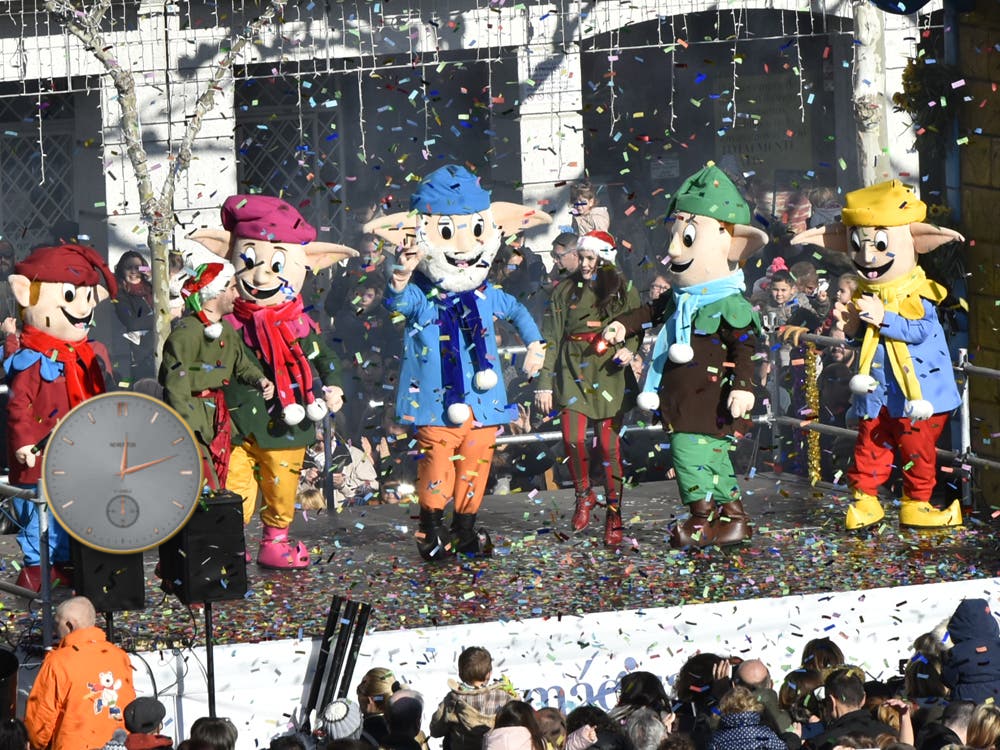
12.12
